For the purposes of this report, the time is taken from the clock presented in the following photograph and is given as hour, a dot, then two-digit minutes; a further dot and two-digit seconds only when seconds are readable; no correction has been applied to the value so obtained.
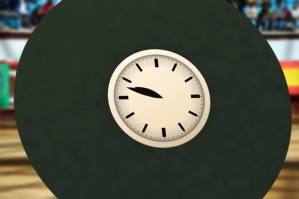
9.48
